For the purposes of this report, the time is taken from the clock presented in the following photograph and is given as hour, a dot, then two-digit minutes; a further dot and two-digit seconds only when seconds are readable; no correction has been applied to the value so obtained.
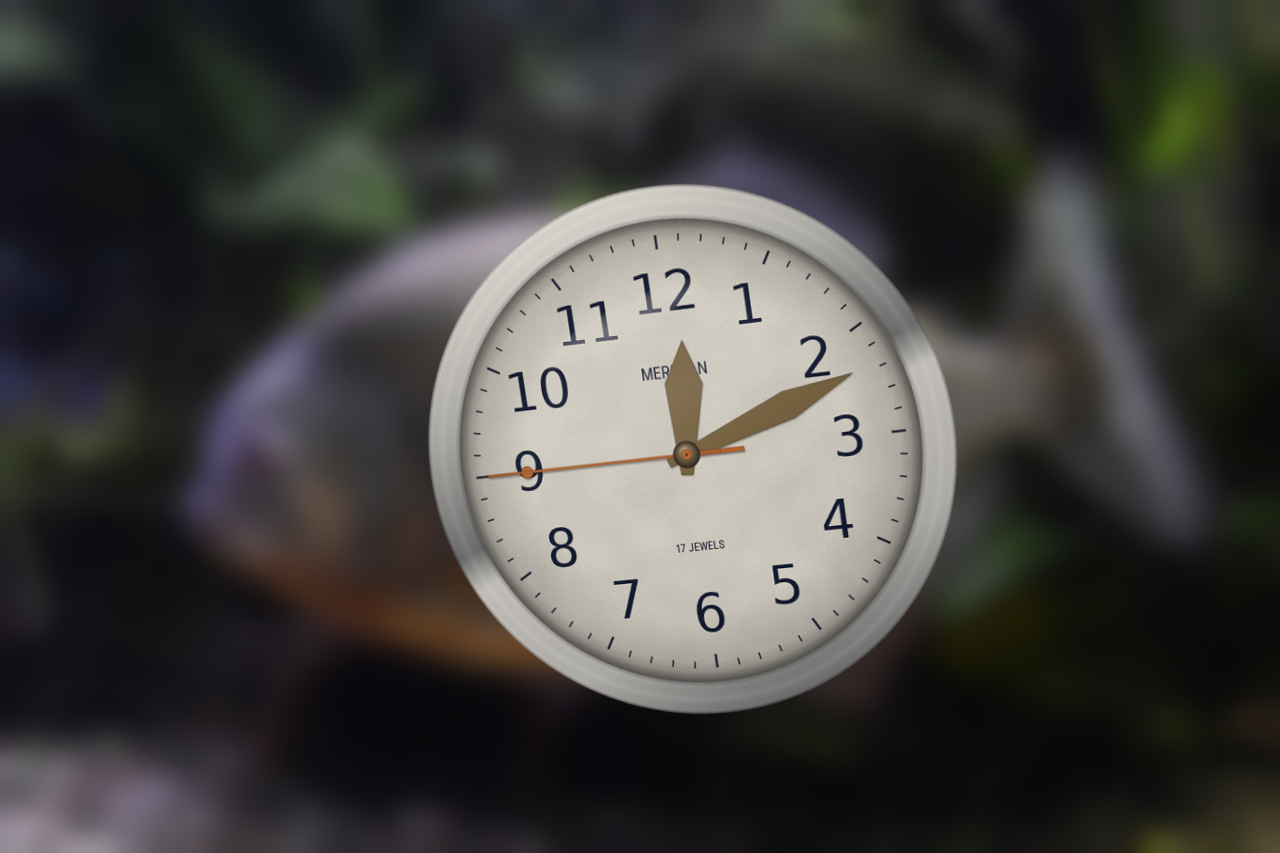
12.11.45
